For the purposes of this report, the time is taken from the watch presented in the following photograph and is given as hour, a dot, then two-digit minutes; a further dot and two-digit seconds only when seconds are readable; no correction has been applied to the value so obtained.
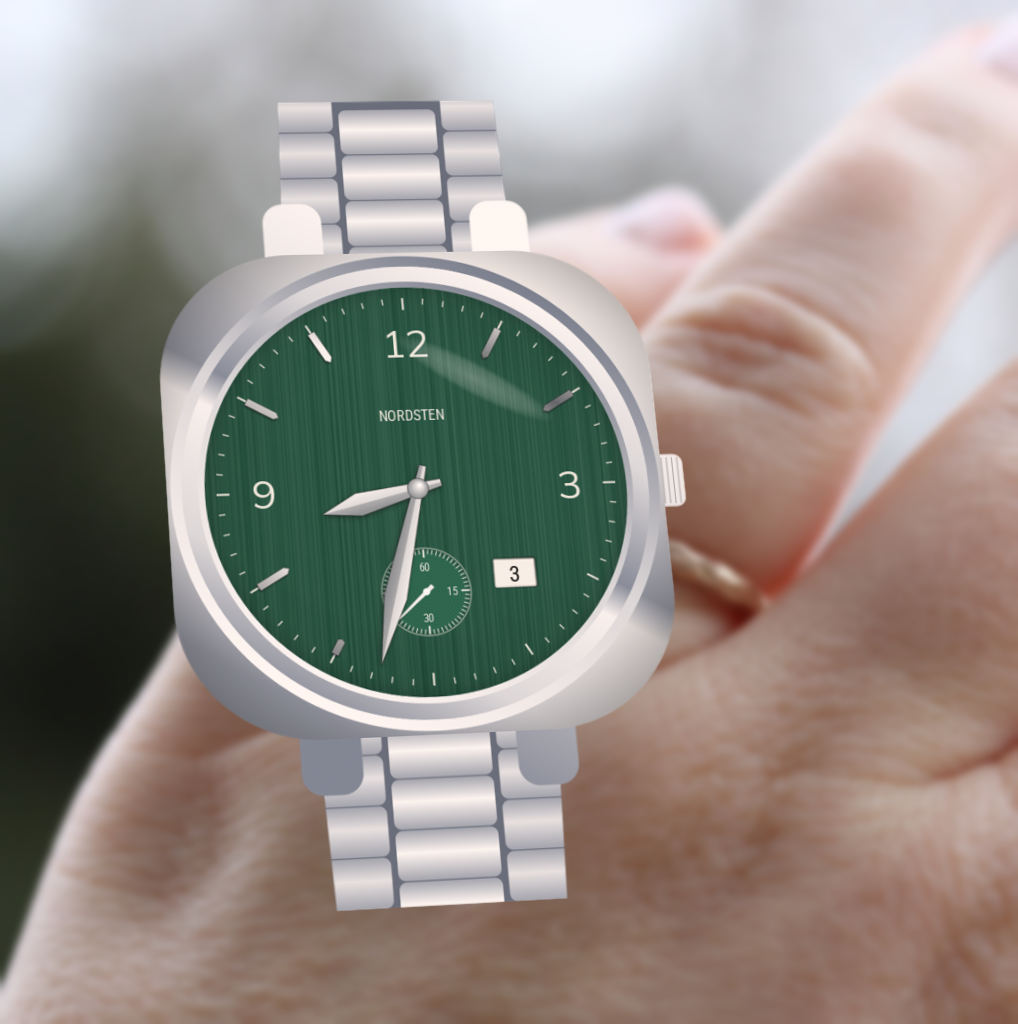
8.32.38
